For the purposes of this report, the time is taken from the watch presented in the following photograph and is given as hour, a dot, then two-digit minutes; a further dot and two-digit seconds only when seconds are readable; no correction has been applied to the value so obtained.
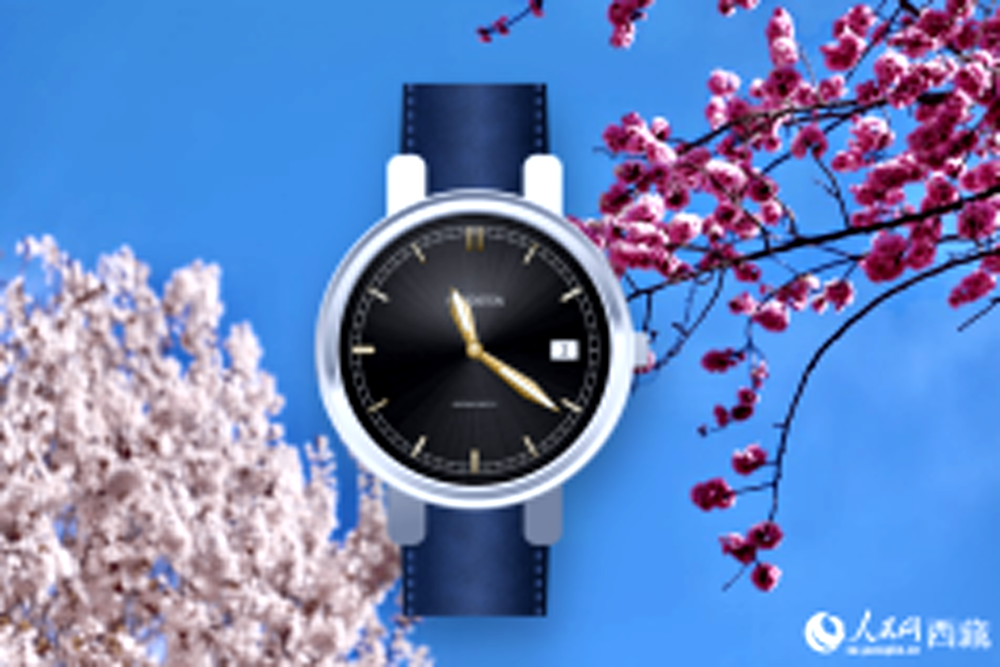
11.21
